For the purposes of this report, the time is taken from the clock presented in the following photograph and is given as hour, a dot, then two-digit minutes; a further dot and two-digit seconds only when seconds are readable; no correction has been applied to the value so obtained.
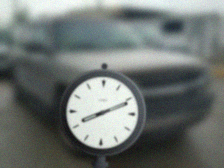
8.11
